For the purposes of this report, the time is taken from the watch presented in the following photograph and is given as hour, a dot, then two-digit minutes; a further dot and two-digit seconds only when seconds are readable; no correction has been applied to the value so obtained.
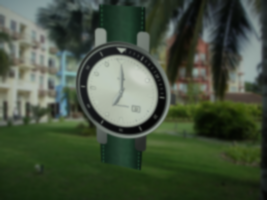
7.00
